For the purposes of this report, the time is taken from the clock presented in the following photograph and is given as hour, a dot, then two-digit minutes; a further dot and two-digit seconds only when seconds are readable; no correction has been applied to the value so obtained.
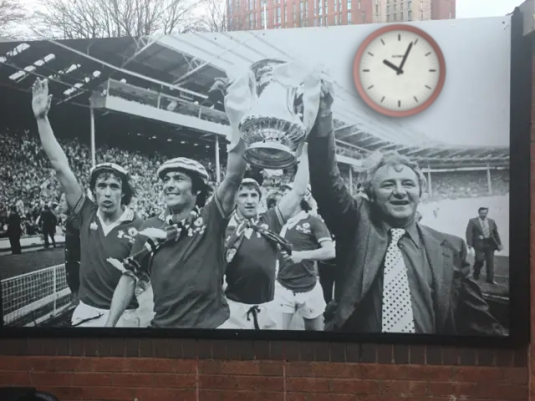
10.04
